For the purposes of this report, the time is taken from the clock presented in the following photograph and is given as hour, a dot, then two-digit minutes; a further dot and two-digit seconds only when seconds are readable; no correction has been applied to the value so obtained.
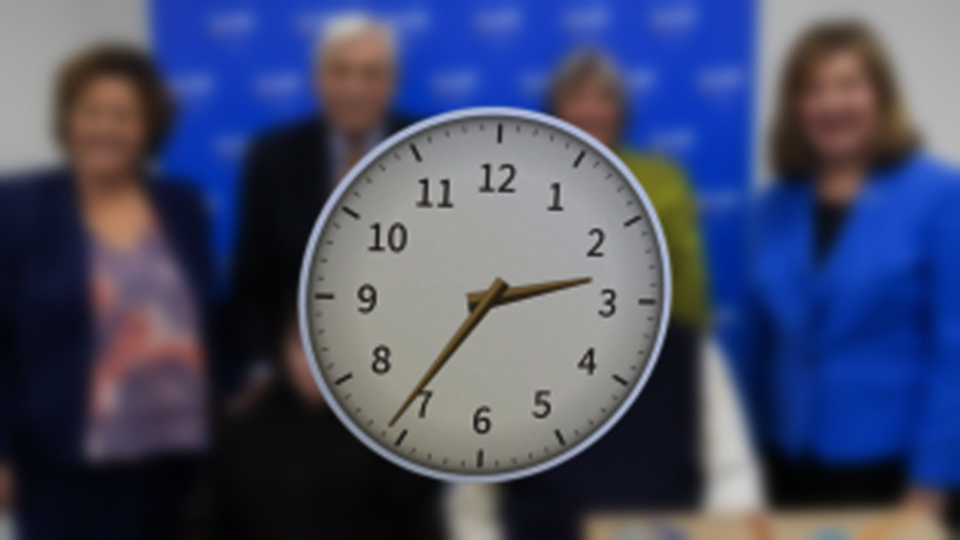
2.36
